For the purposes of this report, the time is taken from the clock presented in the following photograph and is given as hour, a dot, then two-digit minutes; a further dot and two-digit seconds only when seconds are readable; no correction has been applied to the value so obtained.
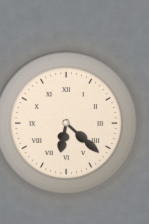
6.22
